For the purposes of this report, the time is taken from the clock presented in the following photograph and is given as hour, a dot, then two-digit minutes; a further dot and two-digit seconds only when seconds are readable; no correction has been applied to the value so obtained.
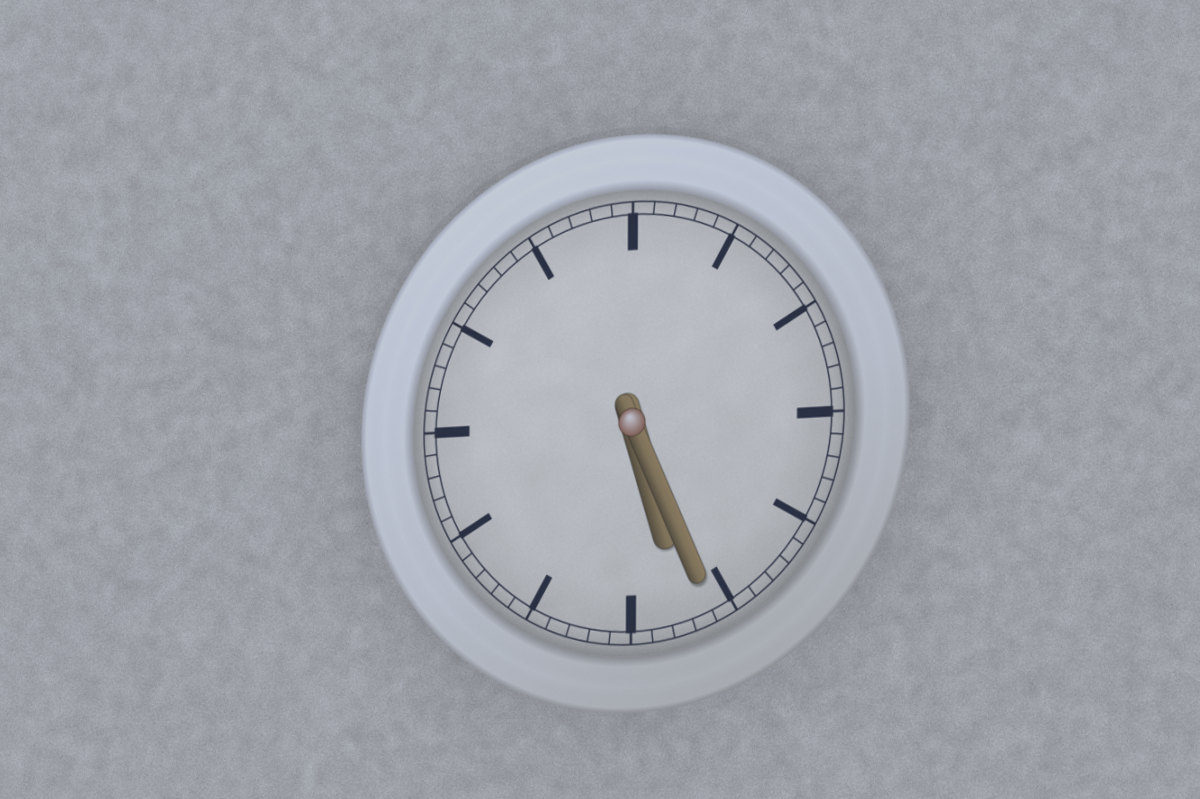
5.26
